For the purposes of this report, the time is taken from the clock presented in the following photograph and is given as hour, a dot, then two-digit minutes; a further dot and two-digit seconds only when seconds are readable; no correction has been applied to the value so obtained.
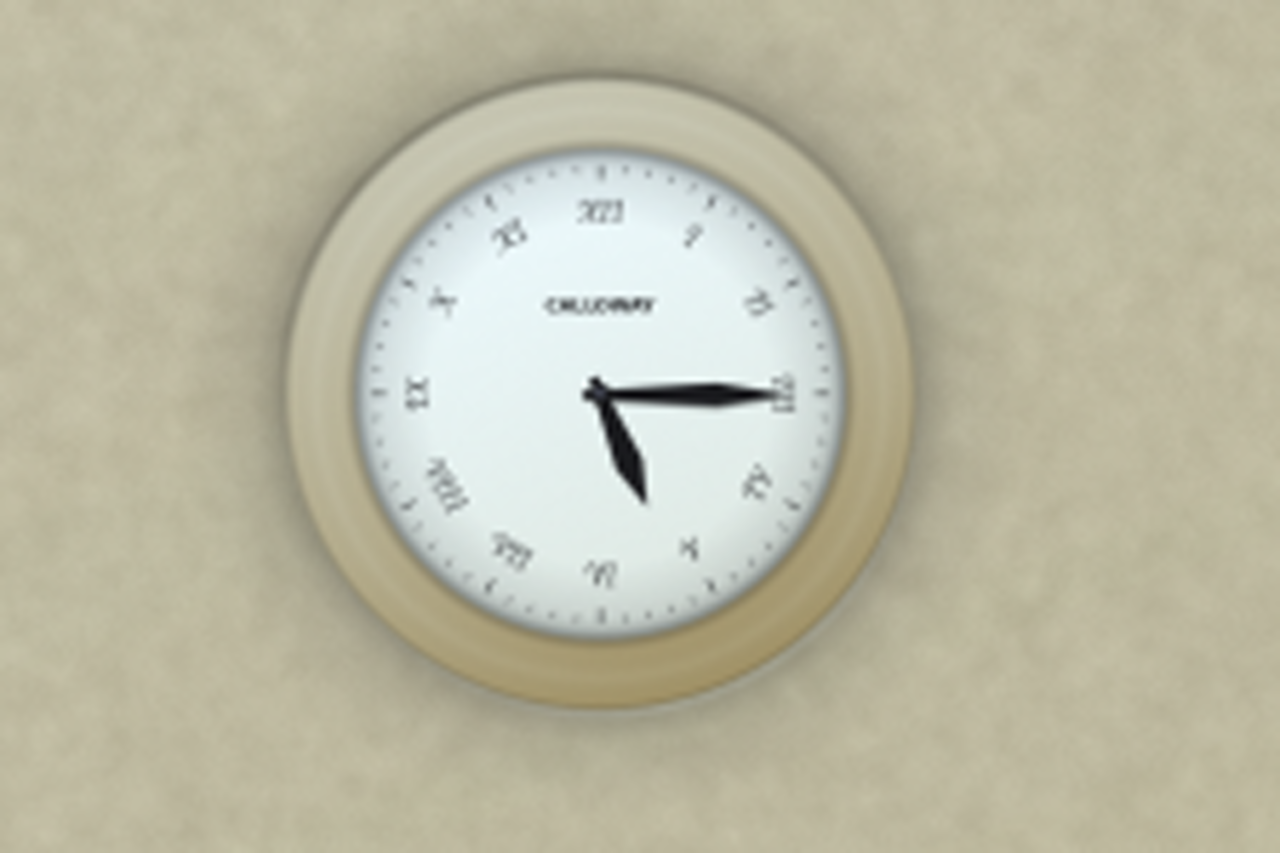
5.15
